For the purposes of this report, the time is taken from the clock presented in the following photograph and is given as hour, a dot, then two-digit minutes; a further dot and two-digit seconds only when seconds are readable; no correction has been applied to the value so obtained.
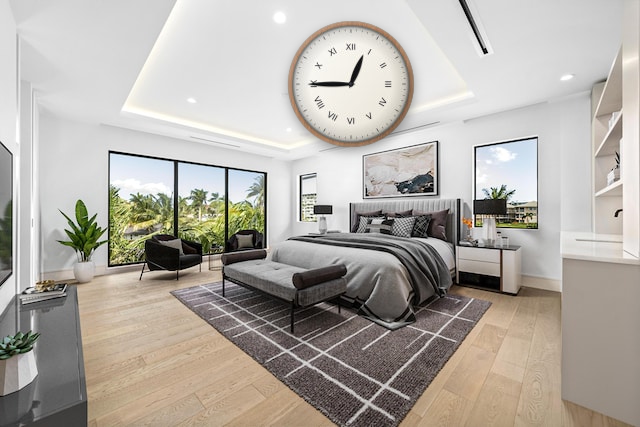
12.45
